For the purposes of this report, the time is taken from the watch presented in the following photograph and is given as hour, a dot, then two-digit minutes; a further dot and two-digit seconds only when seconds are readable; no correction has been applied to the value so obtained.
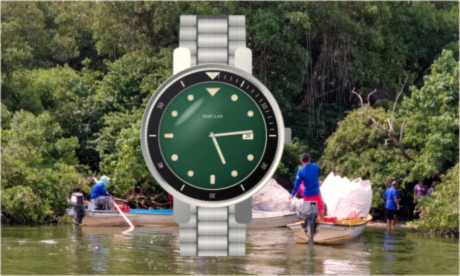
5.14
